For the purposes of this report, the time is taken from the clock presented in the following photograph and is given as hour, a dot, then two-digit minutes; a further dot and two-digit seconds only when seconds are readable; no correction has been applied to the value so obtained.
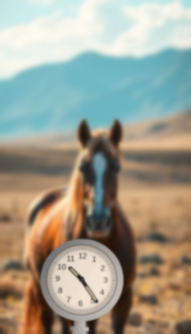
10.24
